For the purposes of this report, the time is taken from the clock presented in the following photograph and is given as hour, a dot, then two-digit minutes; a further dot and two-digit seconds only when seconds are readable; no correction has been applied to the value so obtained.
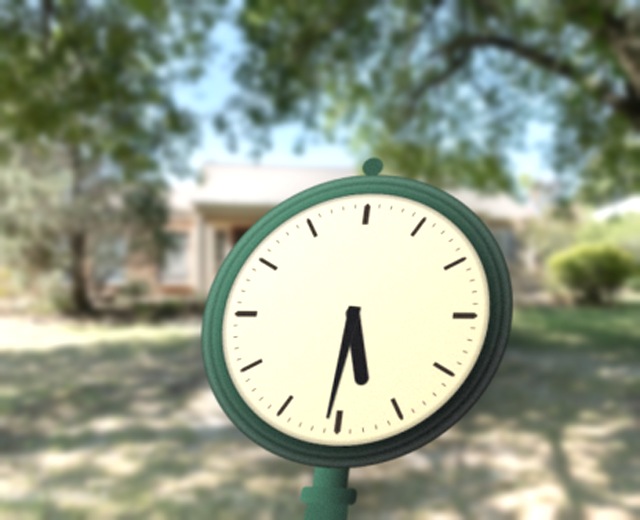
5.31
